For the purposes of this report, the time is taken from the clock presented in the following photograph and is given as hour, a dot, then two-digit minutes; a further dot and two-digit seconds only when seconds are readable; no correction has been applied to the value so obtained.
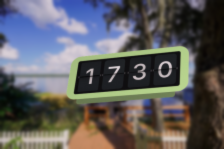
17.30
